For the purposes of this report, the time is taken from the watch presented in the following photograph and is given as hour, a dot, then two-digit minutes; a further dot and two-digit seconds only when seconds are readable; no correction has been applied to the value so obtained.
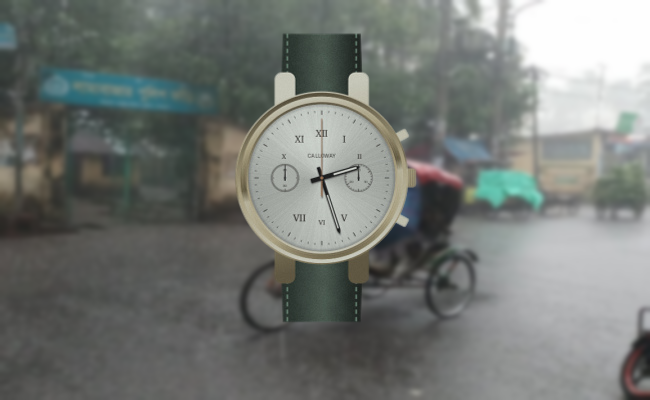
2.27
